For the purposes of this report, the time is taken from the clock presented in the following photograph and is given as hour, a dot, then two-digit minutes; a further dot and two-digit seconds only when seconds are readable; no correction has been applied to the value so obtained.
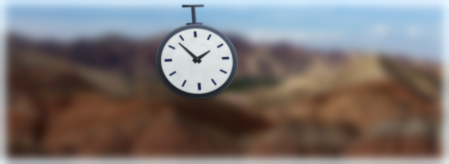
1.53
